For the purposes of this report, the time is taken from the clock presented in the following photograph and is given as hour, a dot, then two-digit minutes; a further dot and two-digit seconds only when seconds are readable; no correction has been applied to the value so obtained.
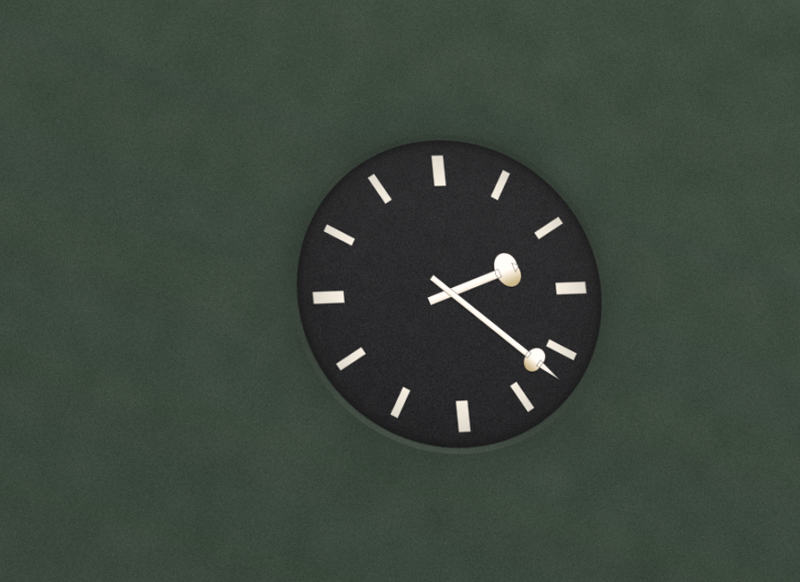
2.22
